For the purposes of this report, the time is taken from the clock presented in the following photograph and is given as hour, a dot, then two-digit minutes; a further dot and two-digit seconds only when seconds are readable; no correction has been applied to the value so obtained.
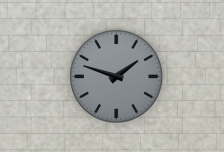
1.48
